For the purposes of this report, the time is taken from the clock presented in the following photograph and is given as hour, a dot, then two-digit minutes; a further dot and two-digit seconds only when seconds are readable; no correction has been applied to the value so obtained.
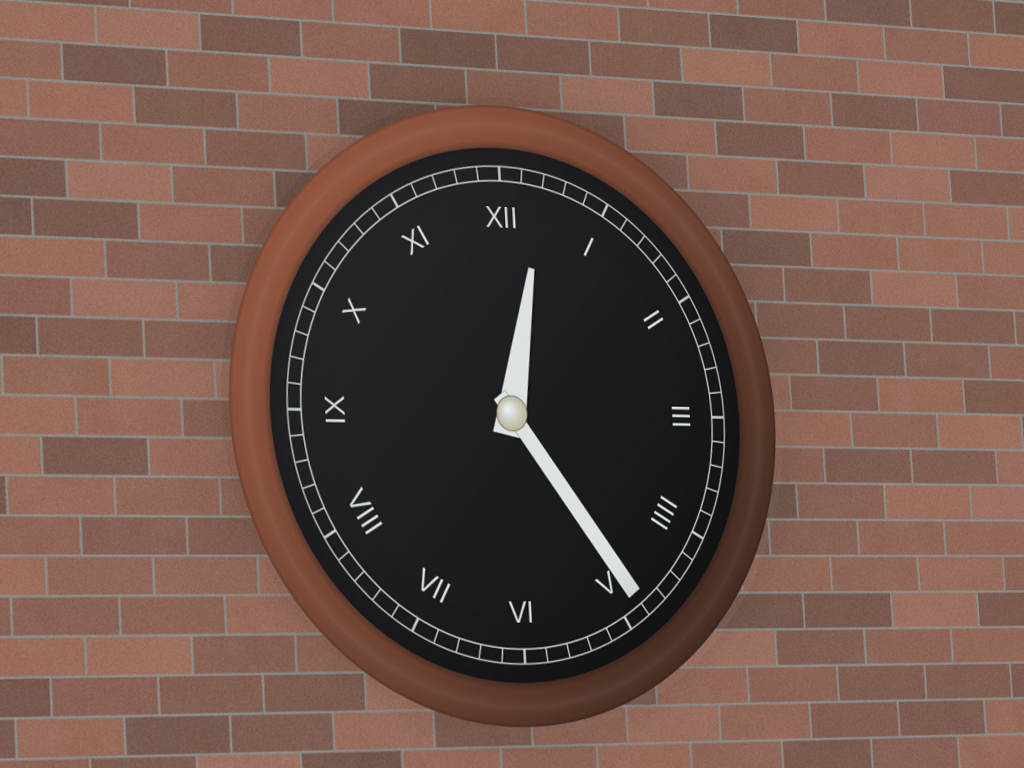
12.24
